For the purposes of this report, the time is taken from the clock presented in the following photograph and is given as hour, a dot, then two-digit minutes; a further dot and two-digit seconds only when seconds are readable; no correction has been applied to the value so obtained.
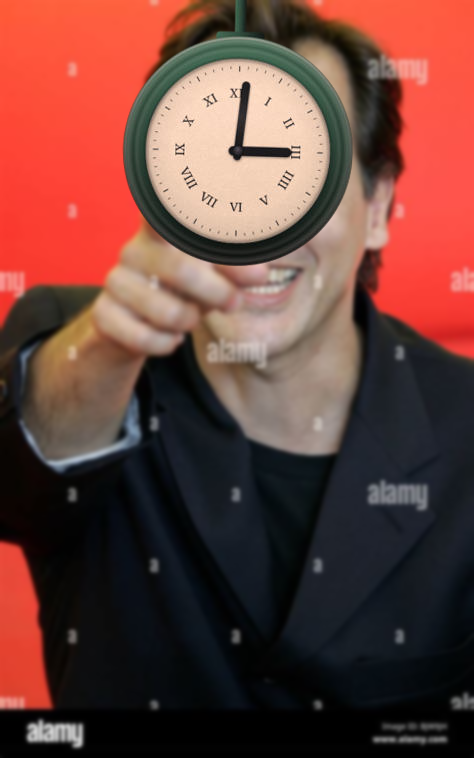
3.01
